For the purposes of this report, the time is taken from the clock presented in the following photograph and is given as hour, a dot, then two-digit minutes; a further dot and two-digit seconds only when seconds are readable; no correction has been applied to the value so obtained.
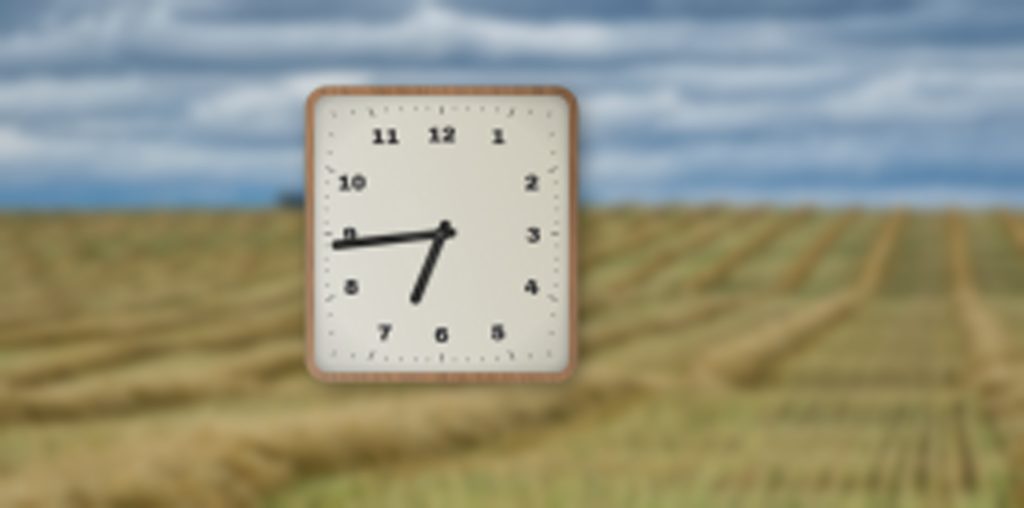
6.44
